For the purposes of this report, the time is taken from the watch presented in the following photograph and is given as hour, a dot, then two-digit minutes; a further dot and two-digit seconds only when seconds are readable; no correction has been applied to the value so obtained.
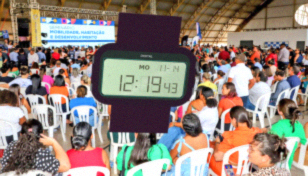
12.19.43
